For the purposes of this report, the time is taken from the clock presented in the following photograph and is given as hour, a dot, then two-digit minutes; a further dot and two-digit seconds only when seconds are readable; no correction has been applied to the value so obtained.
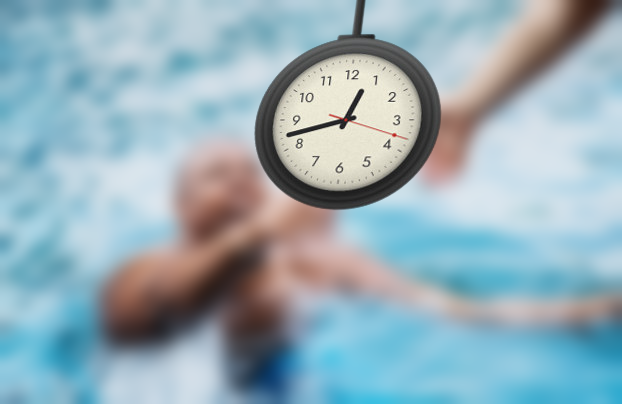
12.42.18
